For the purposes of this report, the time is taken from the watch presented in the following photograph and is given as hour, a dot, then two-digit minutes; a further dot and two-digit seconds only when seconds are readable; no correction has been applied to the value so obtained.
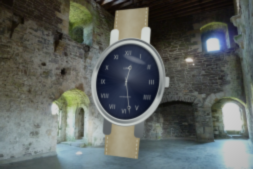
12.28
